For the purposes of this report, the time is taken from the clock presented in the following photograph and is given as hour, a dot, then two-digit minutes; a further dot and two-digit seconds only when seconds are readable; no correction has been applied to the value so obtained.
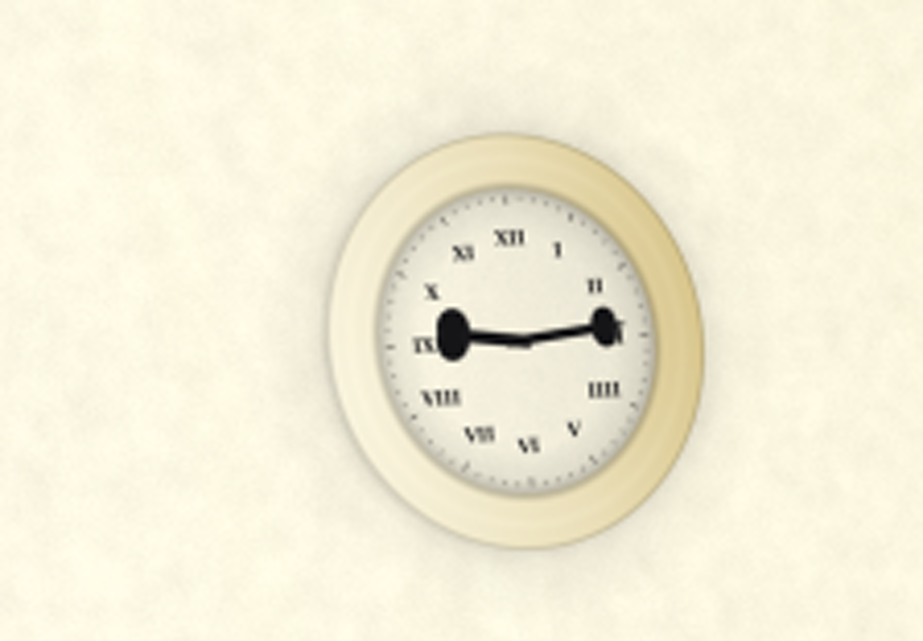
9.14
